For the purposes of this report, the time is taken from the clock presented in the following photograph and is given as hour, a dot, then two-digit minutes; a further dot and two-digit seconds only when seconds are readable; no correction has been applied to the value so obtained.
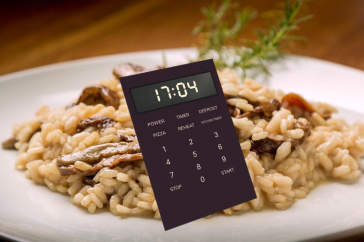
17.04
